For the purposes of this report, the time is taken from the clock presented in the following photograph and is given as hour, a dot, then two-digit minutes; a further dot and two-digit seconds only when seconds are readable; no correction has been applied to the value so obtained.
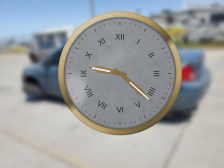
9.22
